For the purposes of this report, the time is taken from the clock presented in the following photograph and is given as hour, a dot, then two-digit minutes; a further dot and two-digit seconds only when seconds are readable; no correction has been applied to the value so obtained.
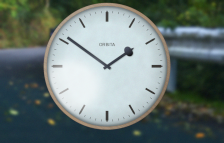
1.51
